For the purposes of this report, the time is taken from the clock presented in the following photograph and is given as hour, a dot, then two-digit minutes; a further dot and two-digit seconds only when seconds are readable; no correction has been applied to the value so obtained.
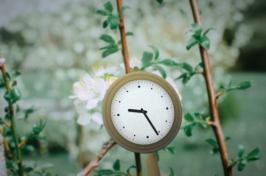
9.26
